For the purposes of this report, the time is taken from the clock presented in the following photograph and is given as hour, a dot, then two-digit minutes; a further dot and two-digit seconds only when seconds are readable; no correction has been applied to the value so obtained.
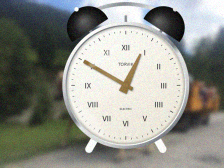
12.50
